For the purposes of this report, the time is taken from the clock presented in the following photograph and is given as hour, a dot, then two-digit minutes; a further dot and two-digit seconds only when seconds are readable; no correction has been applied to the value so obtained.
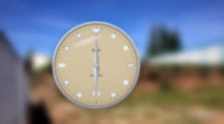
6.00
